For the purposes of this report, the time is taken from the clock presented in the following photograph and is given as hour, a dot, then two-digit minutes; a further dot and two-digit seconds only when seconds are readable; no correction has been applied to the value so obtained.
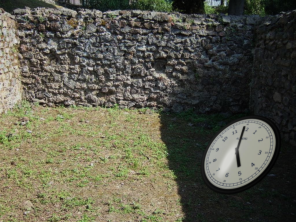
4.59
